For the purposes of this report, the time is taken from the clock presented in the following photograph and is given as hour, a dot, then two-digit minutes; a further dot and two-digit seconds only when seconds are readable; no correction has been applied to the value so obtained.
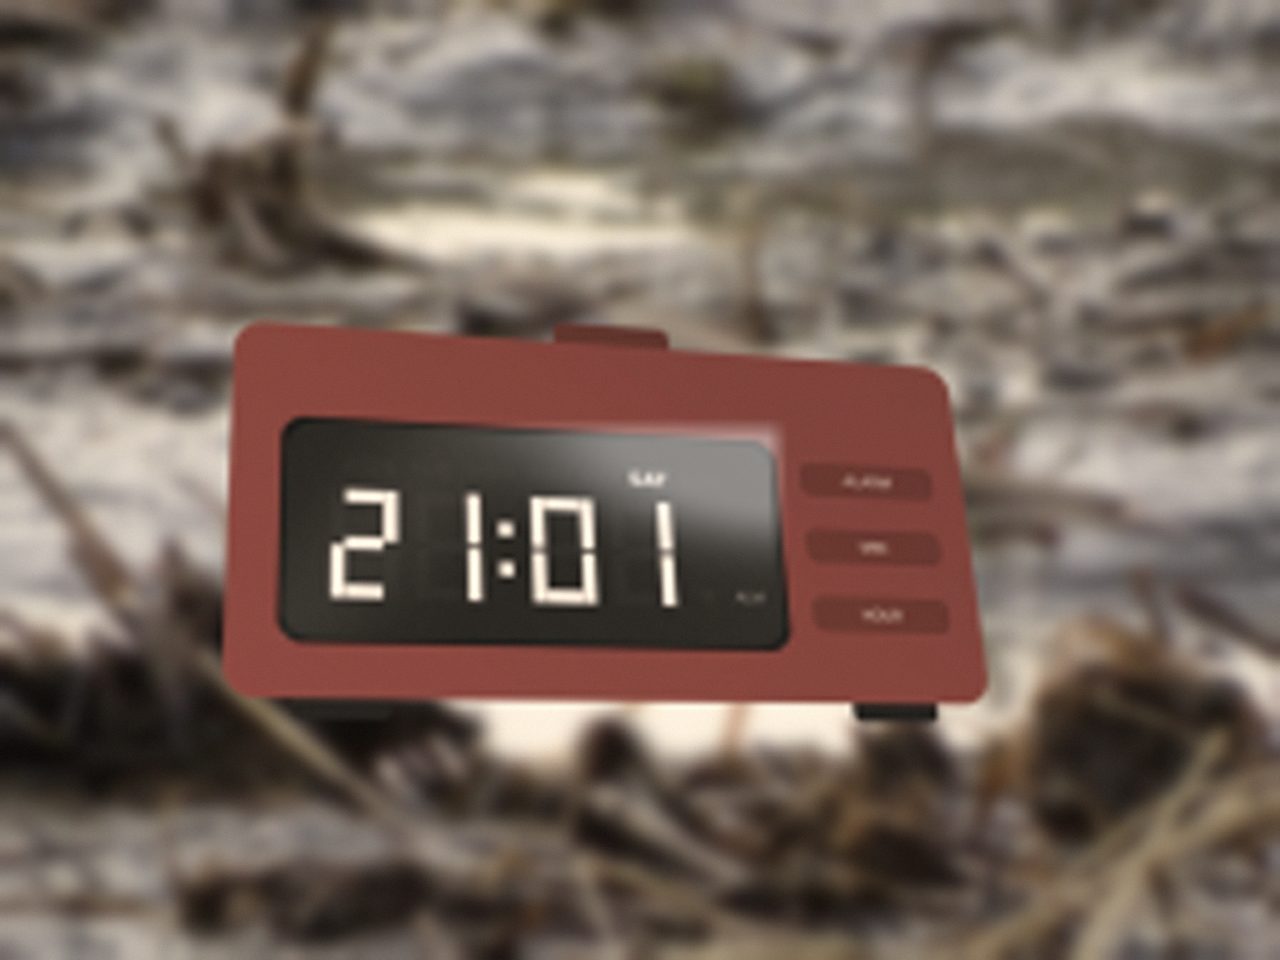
21.01
